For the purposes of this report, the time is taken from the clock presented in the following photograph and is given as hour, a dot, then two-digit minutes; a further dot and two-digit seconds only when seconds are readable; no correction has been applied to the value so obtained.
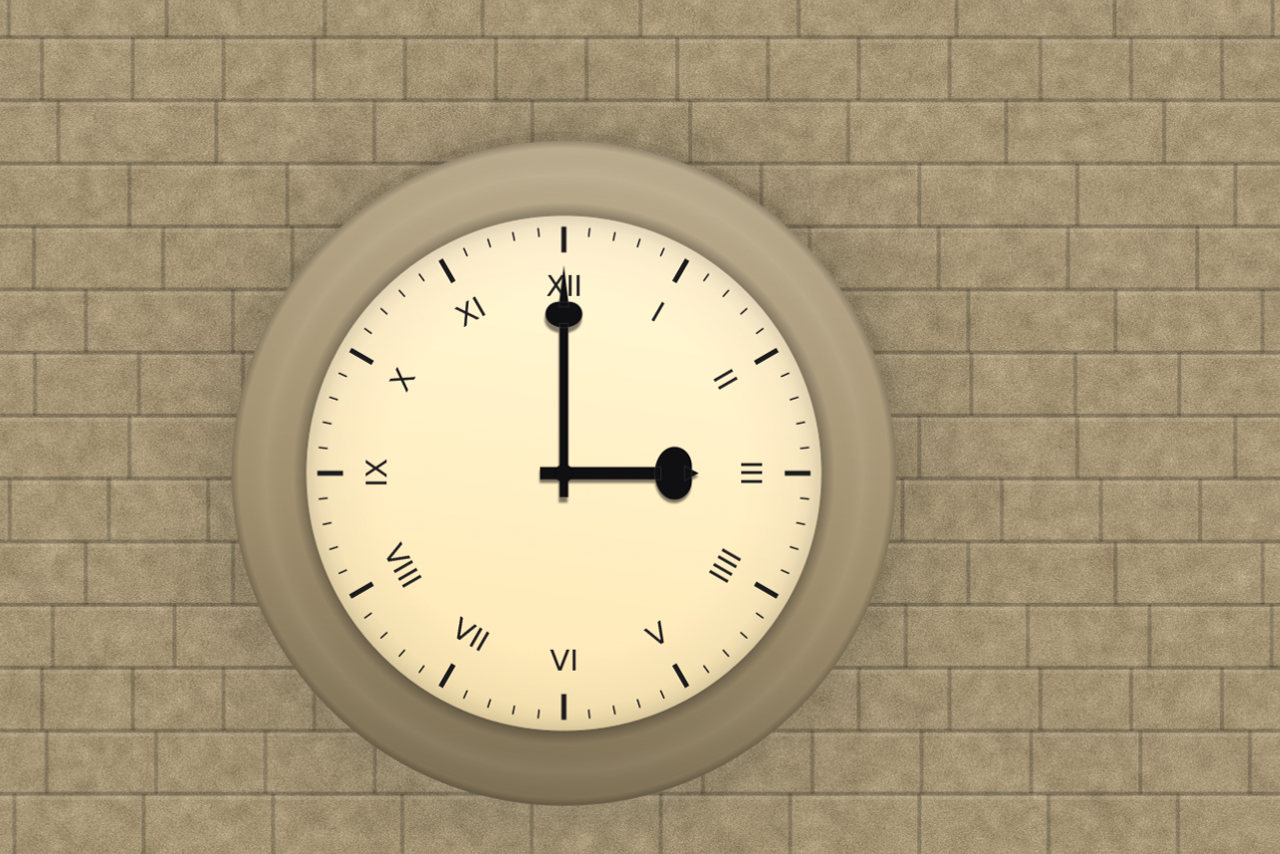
3.00
